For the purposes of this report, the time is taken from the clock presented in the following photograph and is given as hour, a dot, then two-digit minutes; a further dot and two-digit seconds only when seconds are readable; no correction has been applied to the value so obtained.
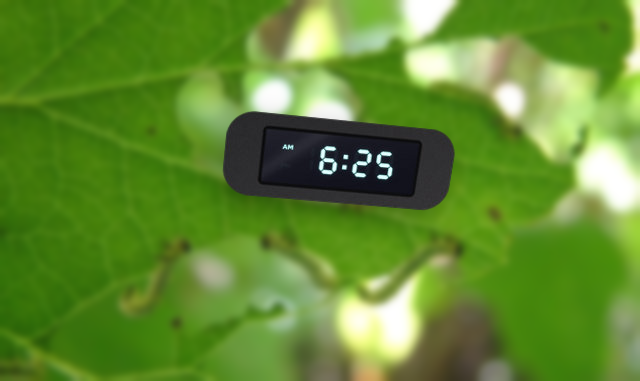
6.25
